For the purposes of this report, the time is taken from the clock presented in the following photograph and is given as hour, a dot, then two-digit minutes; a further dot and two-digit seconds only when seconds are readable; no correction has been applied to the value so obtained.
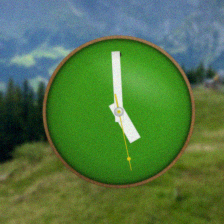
4.59.28
